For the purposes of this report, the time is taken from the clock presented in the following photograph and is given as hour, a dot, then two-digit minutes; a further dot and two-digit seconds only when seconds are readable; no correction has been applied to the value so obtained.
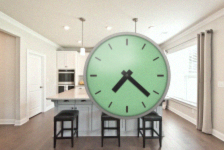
7.22
